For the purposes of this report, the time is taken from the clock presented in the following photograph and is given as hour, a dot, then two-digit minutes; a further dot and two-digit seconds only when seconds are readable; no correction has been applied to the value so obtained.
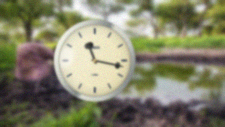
11.17
